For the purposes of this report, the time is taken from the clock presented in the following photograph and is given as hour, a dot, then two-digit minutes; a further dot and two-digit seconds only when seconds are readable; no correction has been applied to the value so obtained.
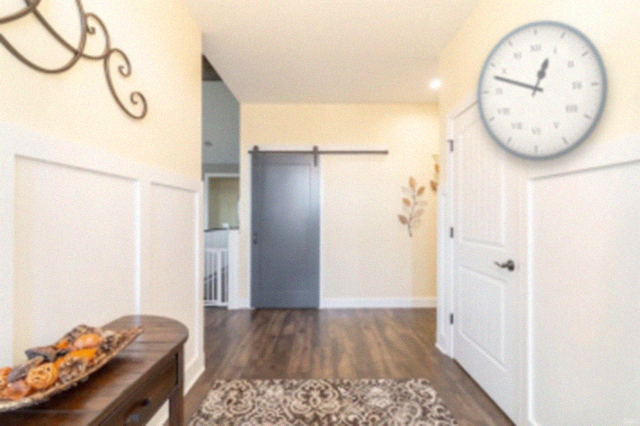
12.48
